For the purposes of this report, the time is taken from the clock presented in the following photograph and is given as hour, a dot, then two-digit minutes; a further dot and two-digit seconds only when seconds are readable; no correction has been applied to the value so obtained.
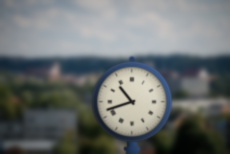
10.42
